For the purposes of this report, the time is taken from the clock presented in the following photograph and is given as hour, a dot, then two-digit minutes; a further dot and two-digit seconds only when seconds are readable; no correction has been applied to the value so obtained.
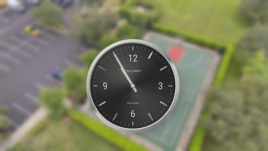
10.55
